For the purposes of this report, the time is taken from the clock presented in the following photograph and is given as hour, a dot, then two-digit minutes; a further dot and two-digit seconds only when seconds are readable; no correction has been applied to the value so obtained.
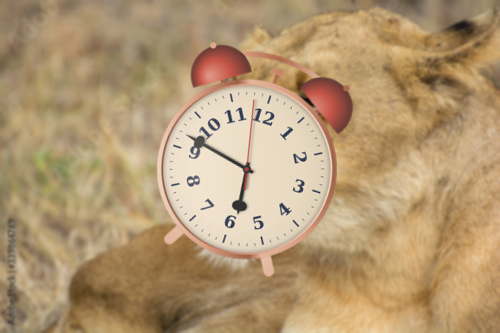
5.46.58
